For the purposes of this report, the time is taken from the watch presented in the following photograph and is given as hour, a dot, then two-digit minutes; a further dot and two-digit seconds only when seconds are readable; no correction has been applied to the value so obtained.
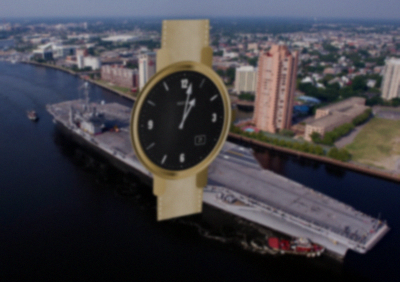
1.02
